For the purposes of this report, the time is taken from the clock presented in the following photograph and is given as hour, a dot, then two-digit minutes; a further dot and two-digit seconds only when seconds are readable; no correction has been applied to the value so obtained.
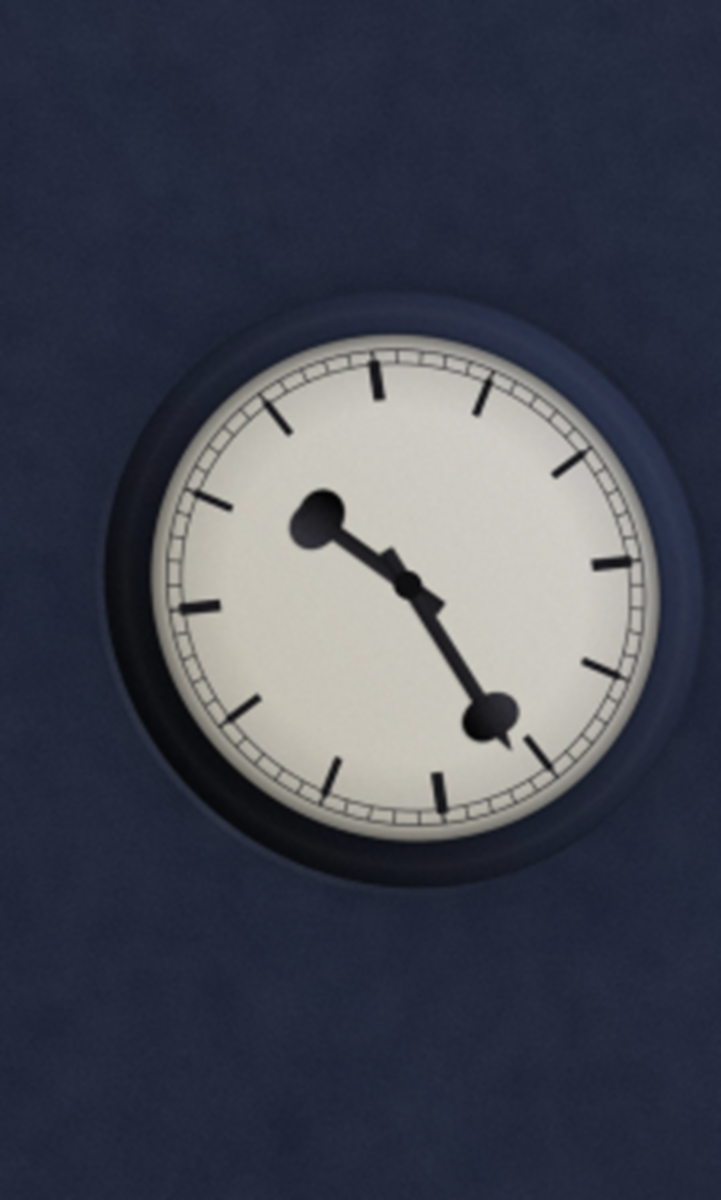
10.26
